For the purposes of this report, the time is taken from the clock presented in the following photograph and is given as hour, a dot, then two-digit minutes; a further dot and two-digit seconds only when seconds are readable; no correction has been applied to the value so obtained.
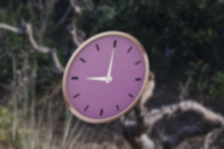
9.00
